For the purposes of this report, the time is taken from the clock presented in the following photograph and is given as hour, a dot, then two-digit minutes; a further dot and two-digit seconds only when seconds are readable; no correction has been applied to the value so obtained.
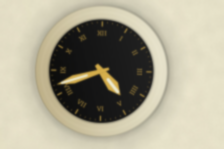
4.42
